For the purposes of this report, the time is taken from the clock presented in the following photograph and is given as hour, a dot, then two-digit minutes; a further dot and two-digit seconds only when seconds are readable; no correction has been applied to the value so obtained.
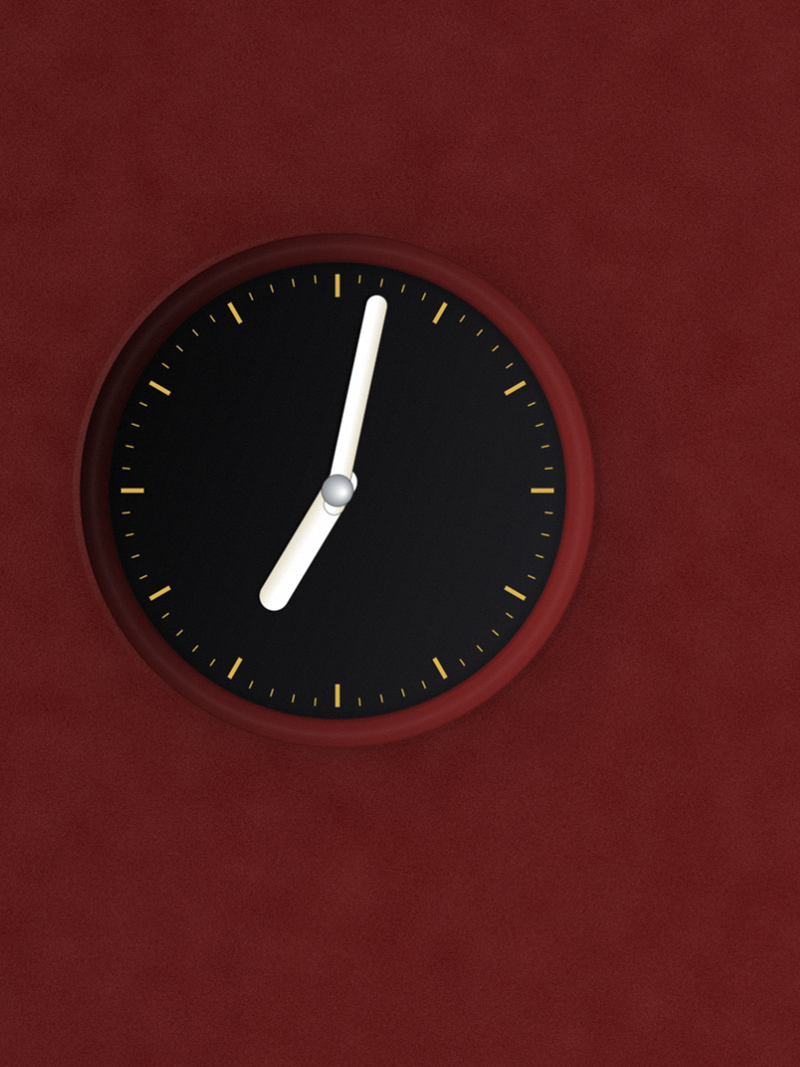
7.02
